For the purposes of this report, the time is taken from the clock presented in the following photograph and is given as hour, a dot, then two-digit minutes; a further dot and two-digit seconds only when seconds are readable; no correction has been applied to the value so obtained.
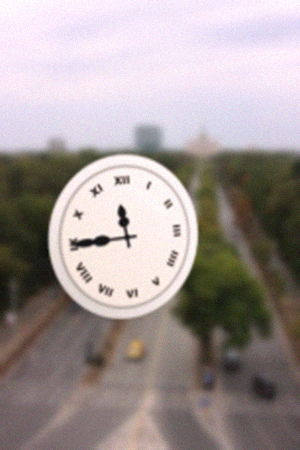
11.45
